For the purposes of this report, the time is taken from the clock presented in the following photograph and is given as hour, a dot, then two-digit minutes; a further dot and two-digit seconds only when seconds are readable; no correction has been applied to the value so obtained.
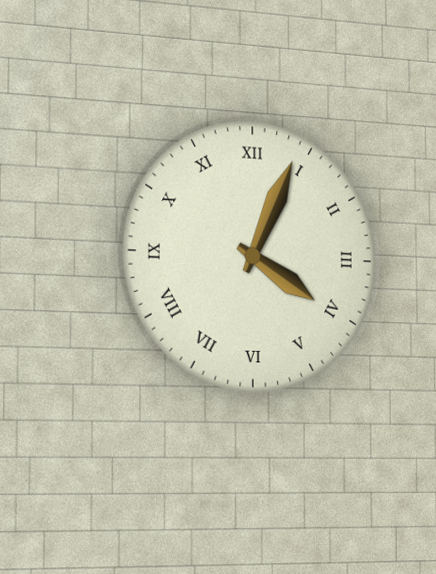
4.04
